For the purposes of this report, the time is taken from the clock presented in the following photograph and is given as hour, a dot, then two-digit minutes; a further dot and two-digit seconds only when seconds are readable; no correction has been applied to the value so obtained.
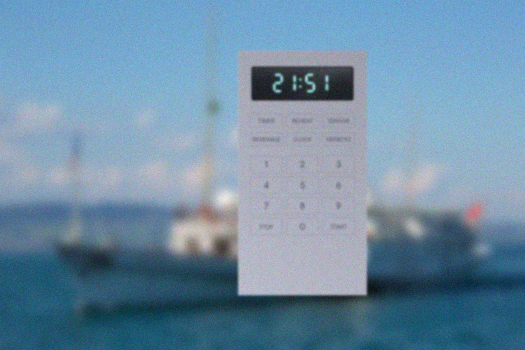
21.51
